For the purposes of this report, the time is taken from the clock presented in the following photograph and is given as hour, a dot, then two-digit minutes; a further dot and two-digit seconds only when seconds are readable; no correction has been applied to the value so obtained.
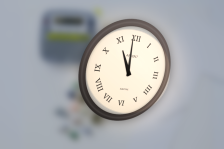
10.59
